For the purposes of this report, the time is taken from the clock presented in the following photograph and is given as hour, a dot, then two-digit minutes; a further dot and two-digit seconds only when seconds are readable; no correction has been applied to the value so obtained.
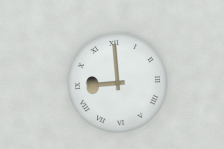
9.00
